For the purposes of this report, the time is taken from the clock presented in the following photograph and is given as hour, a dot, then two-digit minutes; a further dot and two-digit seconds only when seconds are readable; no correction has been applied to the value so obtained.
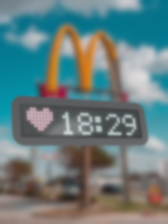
18.29
